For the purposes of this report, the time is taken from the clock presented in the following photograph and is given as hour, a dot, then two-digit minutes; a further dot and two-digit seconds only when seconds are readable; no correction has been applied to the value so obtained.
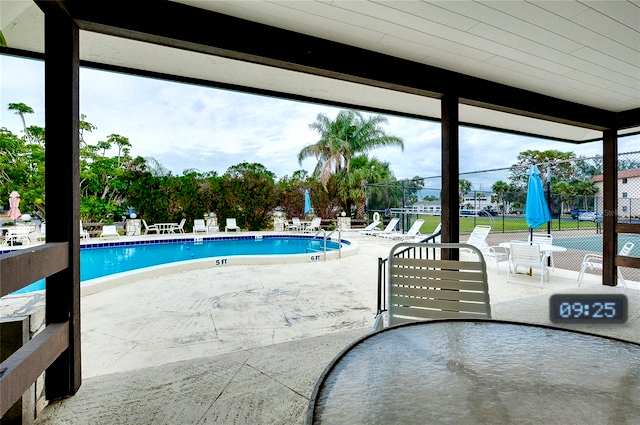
9.25
